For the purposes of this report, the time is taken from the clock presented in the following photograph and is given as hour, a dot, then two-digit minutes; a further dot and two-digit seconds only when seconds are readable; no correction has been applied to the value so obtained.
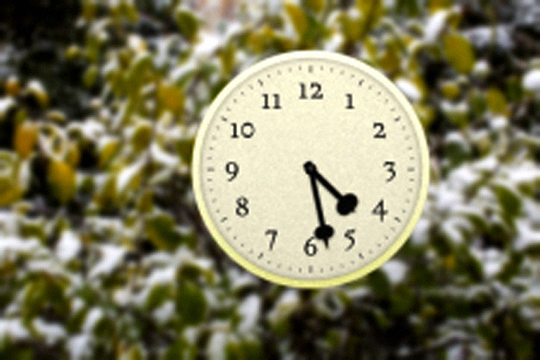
4.28
